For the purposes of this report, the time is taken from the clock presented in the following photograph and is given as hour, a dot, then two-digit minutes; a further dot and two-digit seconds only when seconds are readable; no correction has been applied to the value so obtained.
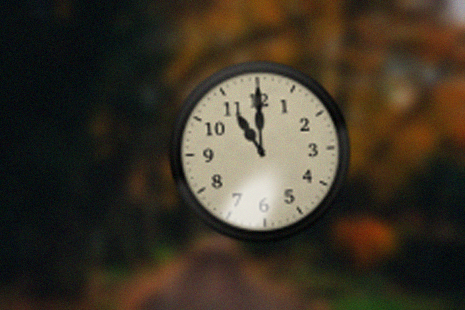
11.00
